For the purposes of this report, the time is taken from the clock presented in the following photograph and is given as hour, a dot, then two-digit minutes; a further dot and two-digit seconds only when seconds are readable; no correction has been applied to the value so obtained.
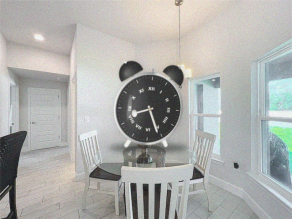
8.26
